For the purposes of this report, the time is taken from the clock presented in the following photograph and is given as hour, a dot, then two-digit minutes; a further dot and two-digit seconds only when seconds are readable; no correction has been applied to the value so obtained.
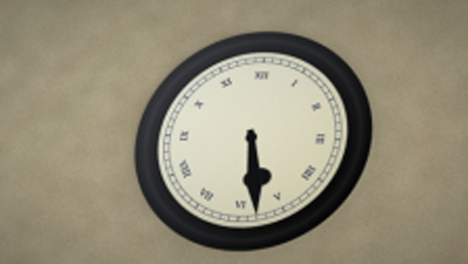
5.28
